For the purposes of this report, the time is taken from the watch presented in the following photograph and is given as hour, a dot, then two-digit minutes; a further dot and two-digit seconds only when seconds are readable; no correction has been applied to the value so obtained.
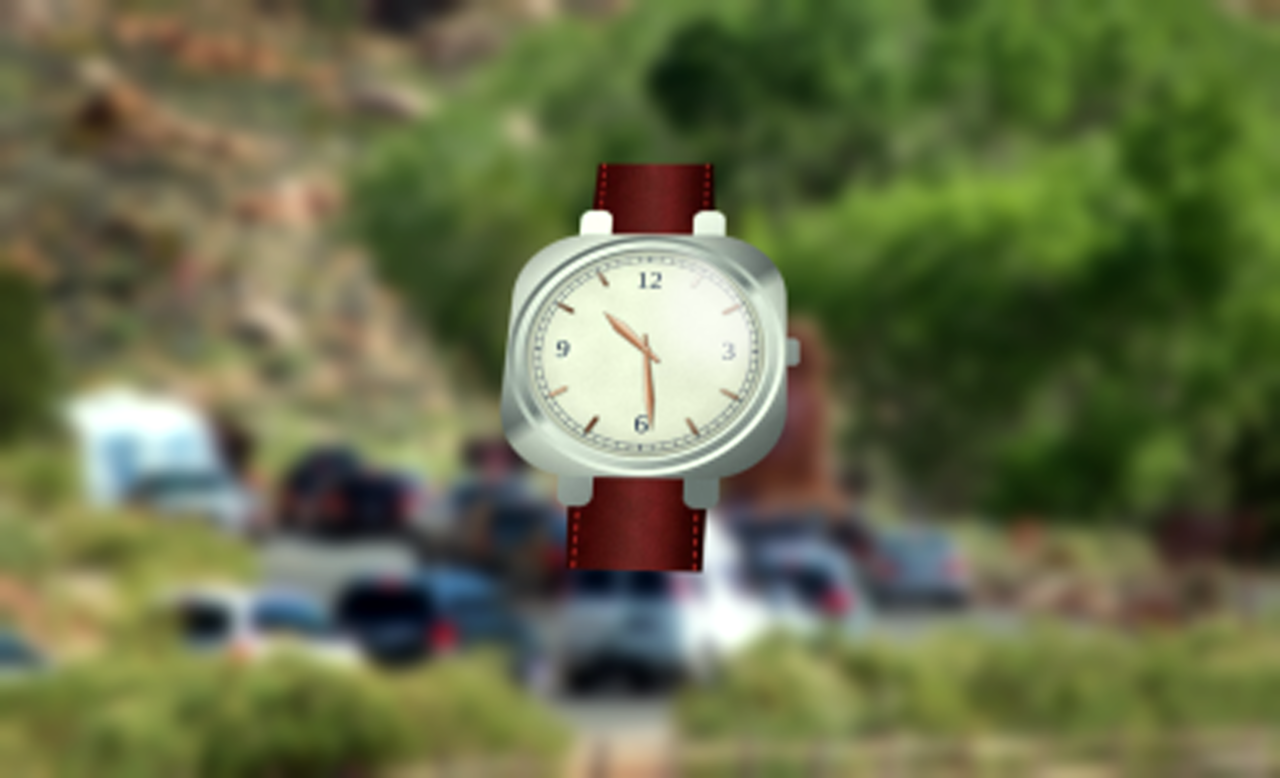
10.29
